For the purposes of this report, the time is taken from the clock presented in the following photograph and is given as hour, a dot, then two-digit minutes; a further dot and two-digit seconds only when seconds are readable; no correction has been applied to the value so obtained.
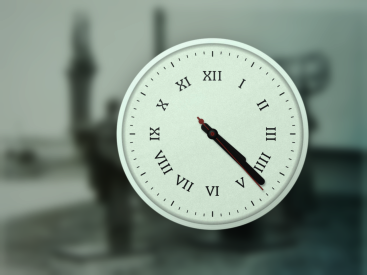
4.22.23
